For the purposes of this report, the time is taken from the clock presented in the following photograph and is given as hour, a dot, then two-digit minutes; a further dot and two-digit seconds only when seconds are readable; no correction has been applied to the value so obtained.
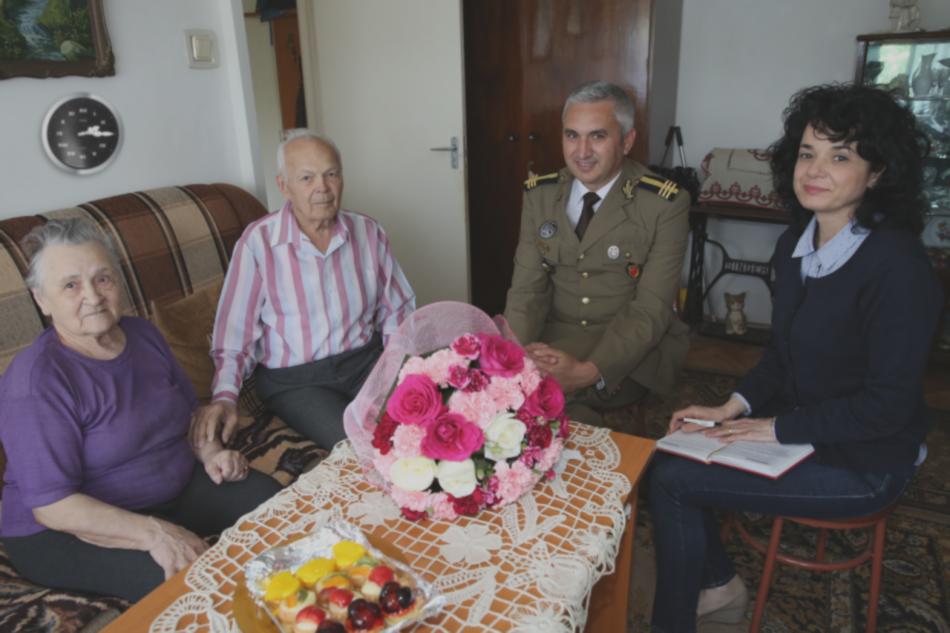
2.15
